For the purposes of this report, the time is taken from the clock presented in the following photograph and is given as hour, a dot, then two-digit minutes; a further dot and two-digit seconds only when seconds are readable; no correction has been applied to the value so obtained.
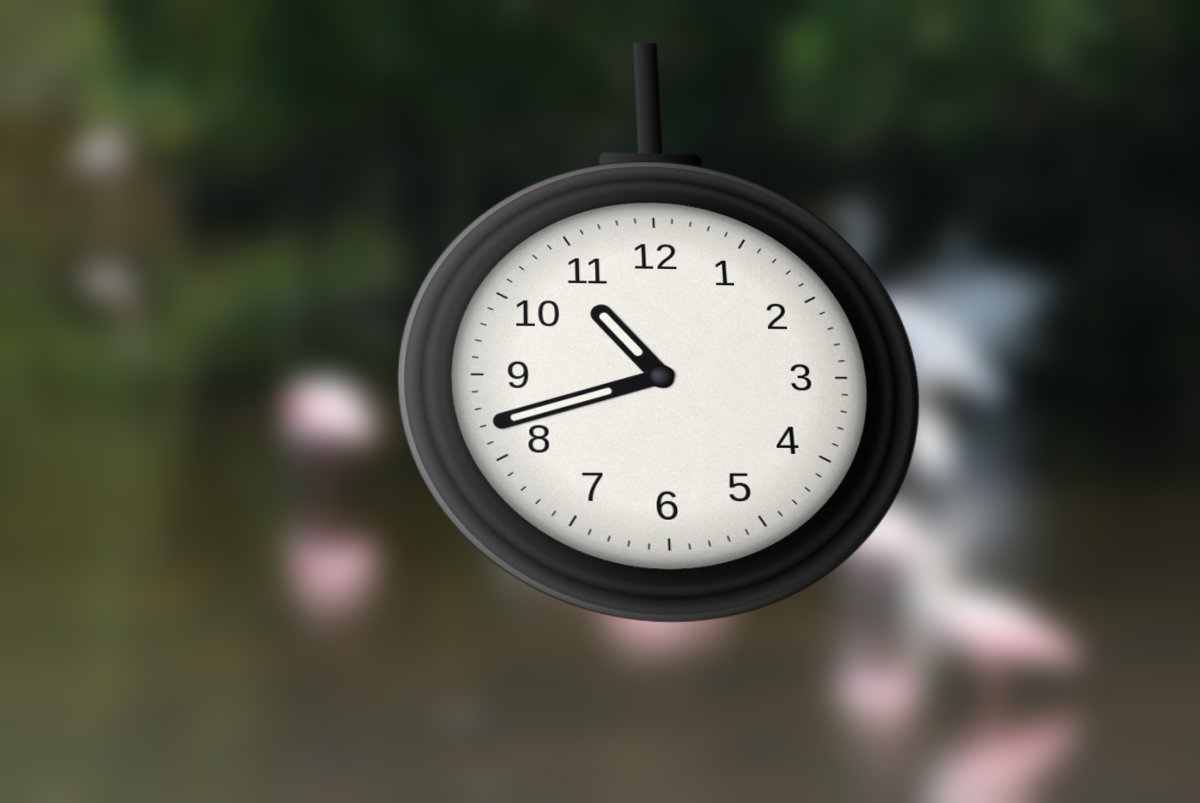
10.42
